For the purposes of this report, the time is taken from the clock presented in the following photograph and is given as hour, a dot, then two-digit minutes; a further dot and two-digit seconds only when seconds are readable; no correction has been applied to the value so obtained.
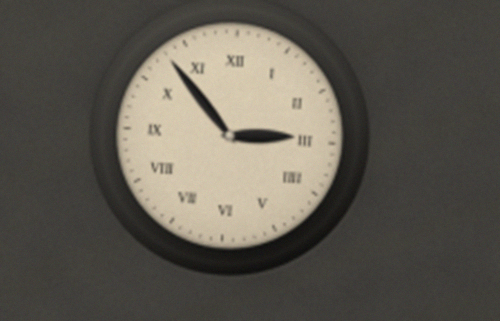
2.53
